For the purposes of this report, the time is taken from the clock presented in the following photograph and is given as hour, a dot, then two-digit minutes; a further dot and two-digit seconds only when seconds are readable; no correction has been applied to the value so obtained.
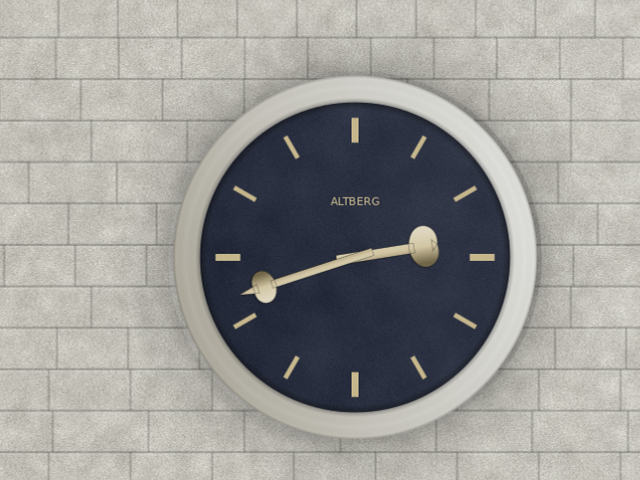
2.42
